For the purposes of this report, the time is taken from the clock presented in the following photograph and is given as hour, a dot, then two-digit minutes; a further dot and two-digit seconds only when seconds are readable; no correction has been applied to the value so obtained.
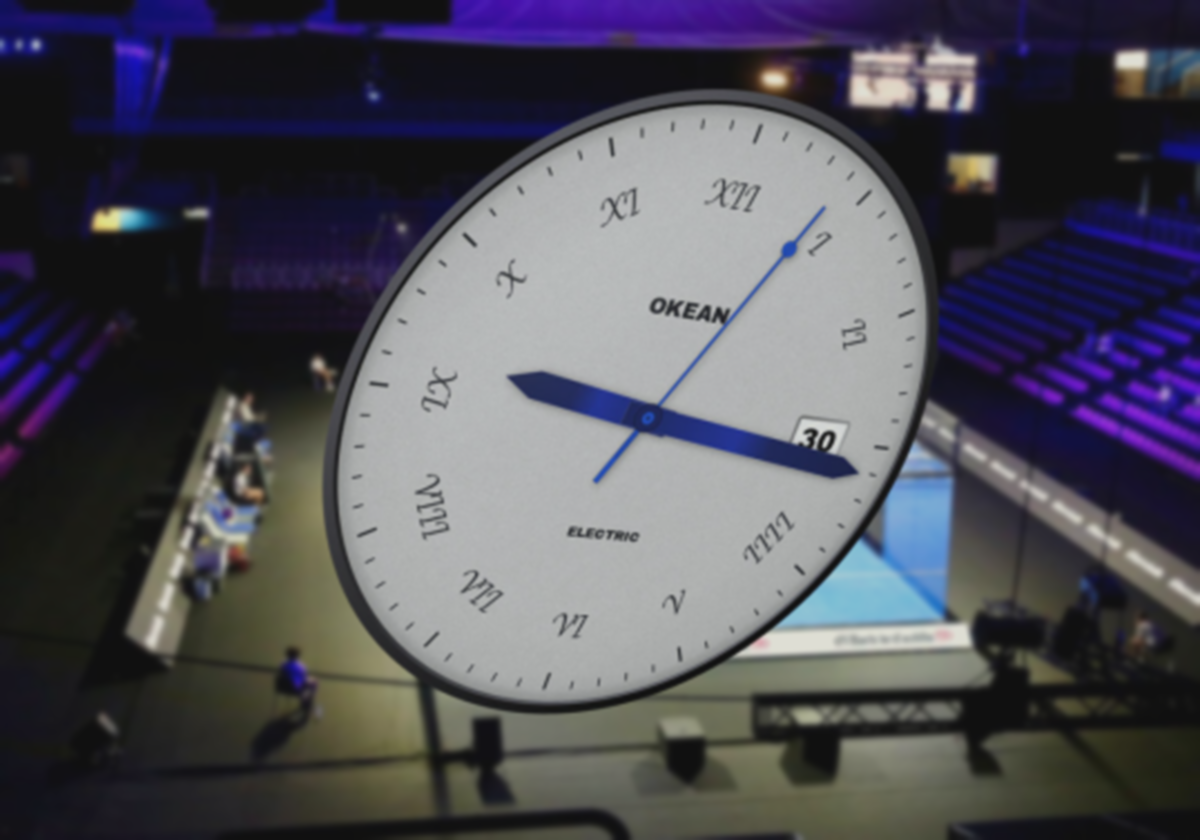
9.16.04
